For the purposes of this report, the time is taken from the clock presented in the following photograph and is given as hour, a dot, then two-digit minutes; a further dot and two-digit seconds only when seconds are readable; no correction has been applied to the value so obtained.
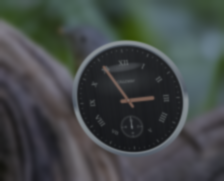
2.55
